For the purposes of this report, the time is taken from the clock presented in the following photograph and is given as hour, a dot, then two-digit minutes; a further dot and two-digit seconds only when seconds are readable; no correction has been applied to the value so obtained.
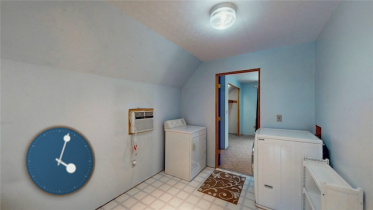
4.03
